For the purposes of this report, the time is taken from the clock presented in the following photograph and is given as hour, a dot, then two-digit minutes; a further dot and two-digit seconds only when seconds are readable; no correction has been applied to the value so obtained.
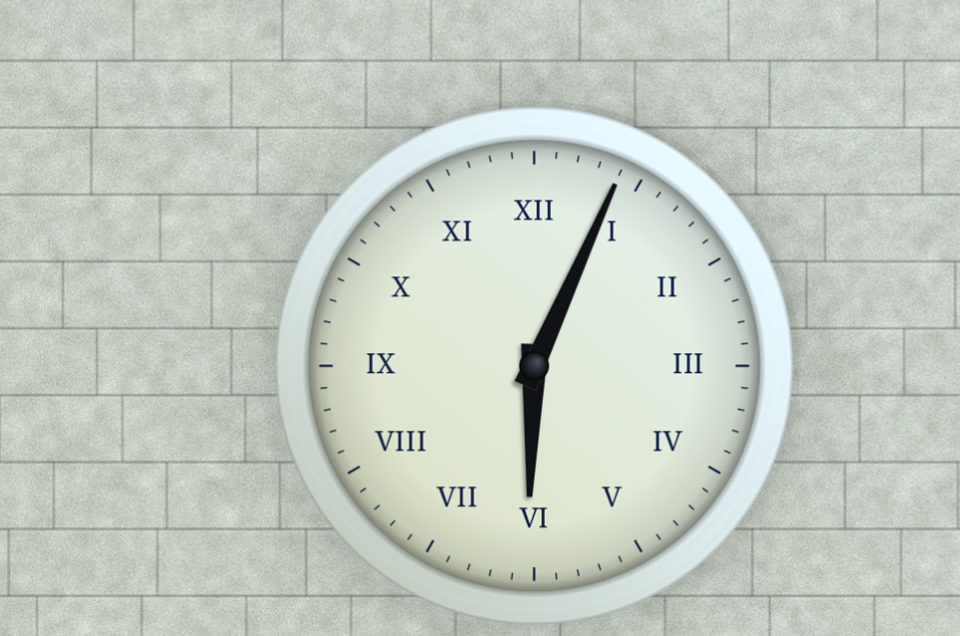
6.04
